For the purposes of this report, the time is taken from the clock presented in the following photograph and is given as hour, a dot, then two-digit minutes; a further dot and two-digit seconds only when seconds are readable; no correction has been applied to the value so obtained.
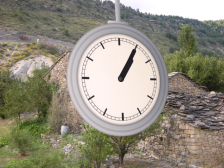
1.05
